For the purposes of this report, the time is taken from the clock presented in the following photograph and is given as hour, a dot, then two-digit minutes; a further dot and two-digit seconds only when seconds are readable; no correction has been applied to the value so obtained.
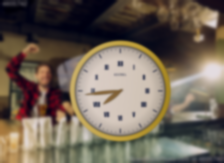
7.44
